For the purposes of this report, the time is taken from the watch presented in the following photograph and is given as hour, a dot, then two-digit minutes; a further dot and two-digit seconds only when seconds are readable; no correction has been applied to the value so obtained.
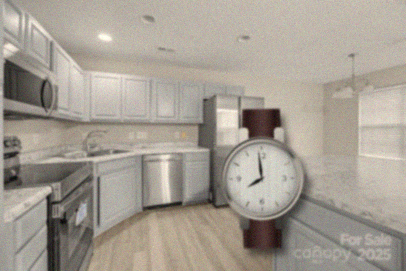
7.59
